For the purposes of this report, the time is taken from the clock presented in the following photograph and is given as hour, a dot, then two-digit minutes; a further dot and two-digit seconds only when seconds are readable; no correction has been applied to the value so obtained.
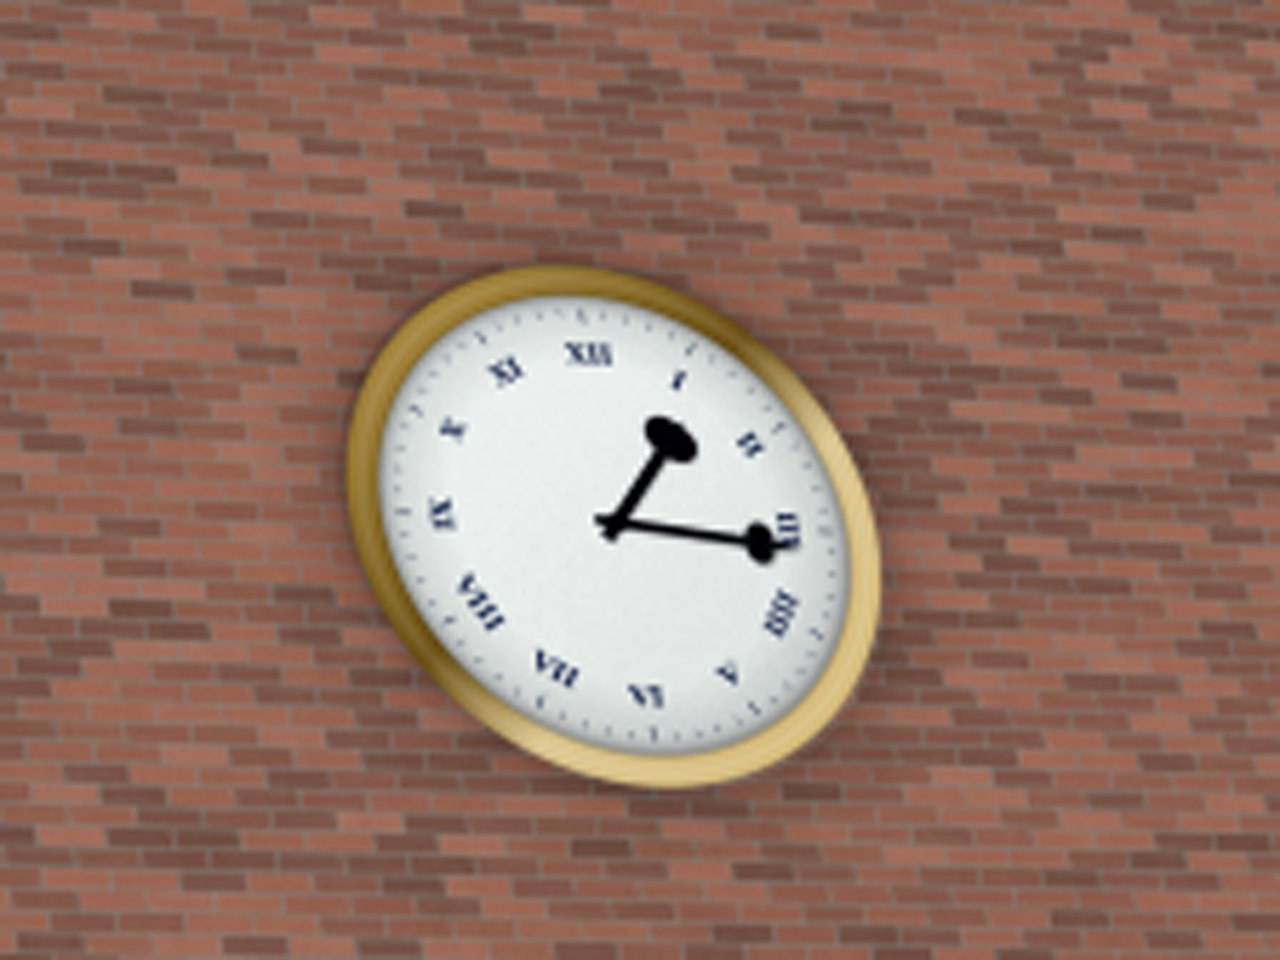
1.16
